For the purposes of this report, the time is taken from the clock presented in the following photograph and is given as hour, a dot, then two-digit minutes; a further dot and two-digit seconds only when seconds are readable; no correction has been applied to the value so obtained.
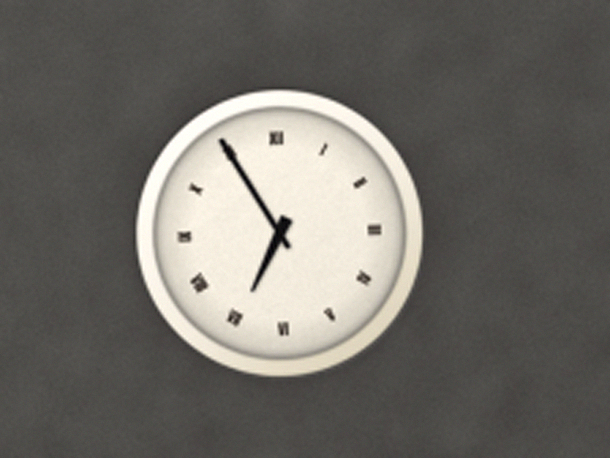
6.55
